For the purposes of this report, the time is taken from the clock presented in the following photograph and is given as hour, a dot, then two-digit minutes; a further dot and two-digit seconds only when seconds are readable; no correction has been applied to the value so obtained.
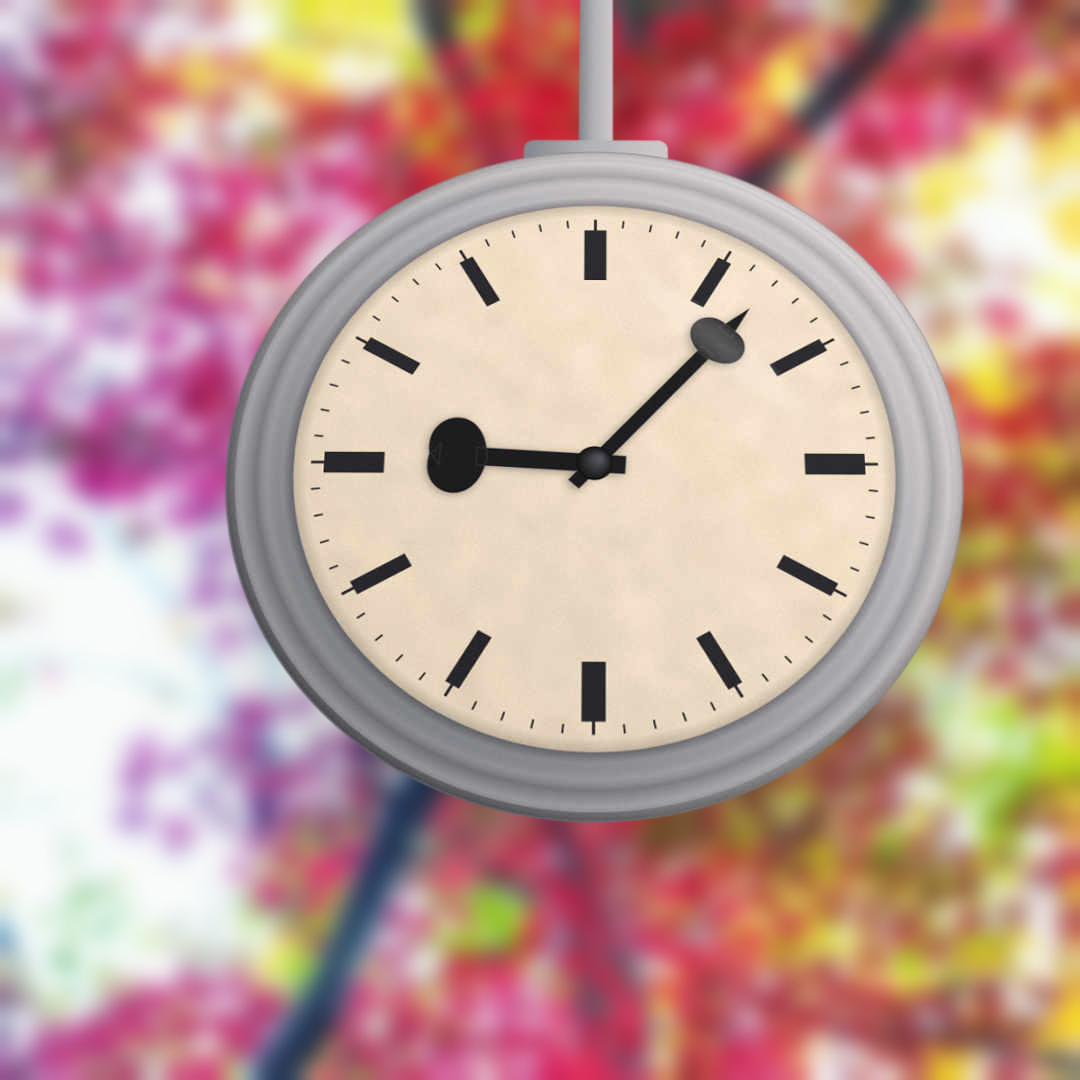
9.07
